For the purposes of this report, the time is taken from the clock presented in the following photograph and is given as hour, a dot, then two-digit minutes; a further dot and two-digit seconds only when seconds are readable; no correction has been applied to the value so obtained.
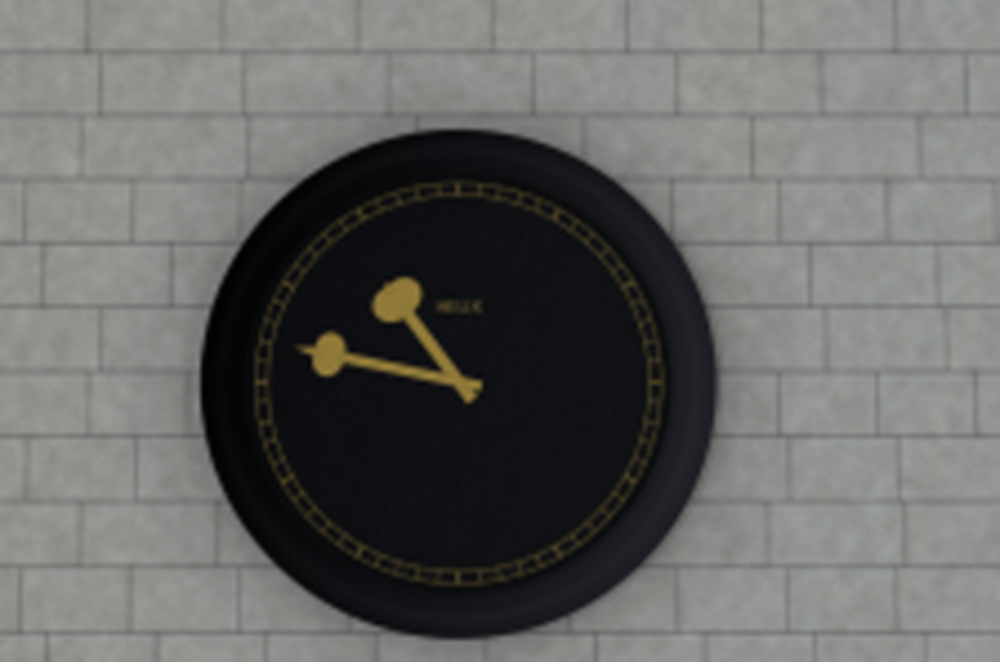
10.47
